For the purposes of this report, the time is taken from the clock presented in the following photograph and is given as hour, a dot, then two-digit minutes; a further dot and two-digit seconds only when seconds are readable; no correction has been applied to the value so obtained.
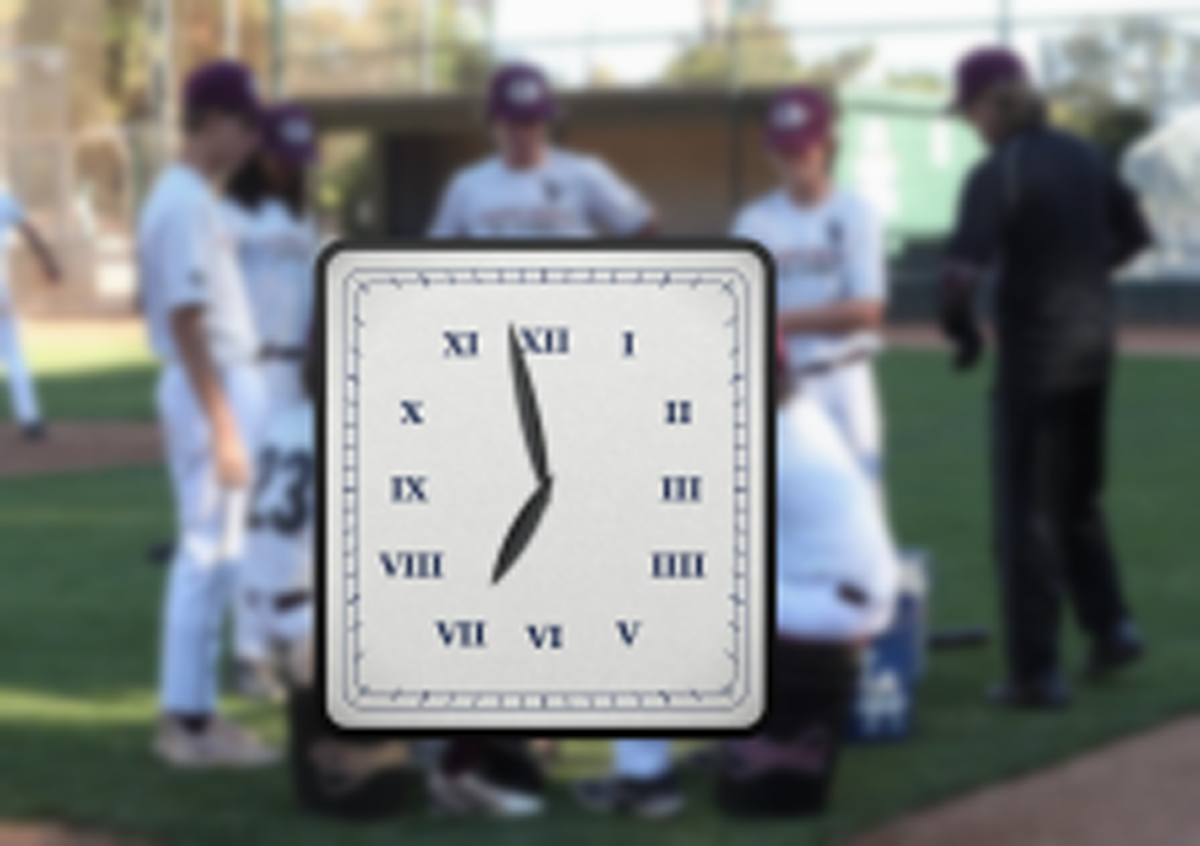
6.58
